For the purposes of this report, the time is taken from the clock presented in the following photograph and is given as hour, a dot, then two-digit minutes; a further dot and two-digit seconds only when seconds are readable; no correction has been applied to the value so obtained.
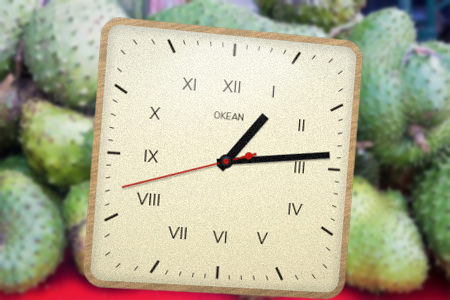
1.13.42
